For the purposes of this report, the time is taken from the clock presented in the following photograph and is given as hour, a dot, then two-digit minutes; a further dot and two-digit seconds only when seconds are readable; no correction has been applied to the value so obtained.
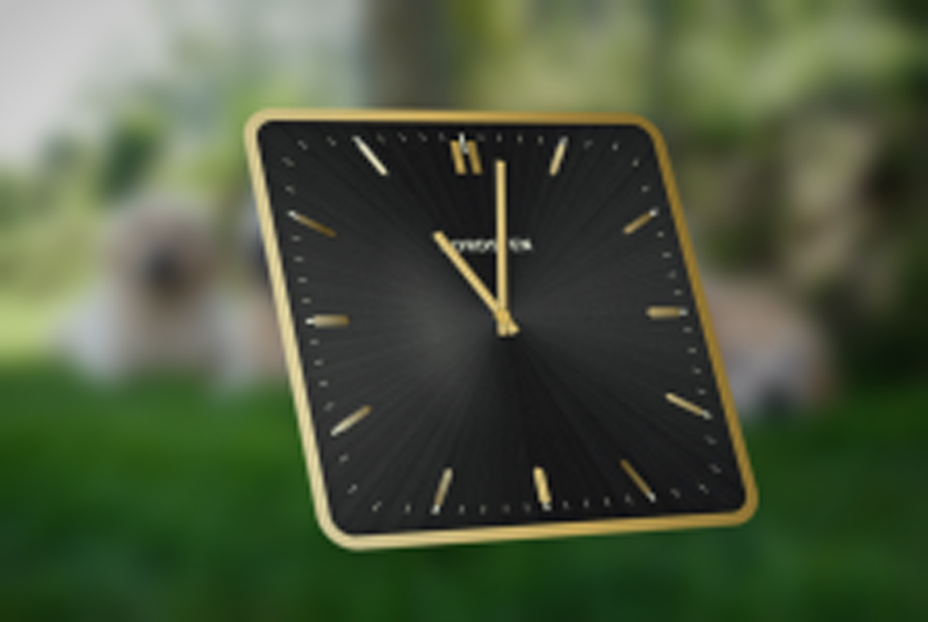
11.02
